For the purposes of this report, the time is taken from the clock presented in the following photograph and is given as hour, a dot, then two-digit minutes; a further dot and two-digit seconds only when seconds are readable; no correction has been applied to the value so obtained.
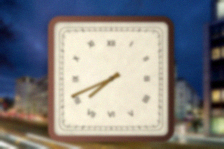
7.41
